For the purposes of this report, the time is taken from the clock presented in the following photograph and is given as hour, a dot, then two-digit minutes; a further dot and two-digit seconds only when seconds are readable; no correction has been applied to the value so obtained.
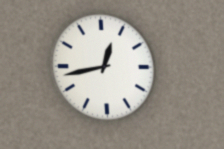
12.43
